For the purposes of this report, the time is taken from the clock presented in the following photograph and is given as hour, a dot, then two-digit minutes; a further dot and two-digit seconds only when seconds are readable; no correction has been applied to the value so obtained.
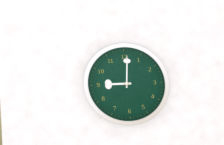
9.01
